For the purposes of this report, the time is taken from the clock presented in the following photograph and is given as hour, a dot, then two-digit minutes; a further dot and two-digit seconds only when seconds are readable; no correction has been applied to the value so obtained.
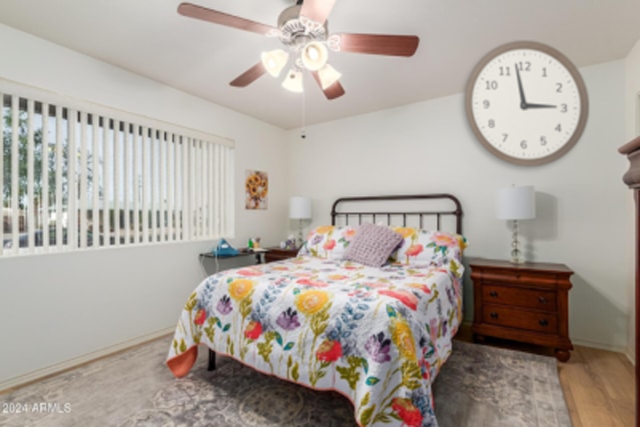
2.58
